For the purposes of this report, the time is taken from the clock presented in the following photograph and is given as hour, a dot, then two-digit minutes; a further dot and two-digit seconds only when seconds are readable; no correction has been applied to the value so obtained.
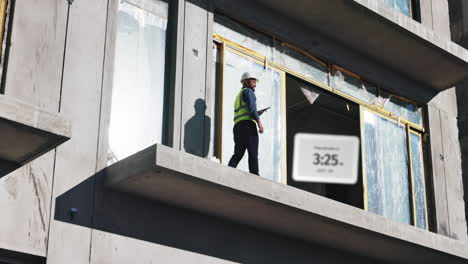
3.25
